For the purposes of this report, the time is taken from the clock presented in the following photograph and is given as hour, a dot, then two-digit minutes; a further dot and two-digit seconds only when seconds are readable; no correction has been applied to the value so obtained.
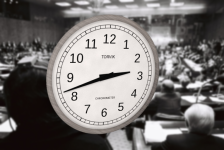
2.42
